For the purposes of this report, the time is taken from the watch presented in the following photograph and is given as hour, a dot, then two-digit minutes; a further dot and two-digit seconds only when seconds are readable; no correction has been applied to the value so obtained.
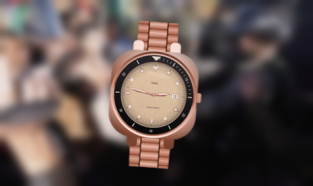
2.47
